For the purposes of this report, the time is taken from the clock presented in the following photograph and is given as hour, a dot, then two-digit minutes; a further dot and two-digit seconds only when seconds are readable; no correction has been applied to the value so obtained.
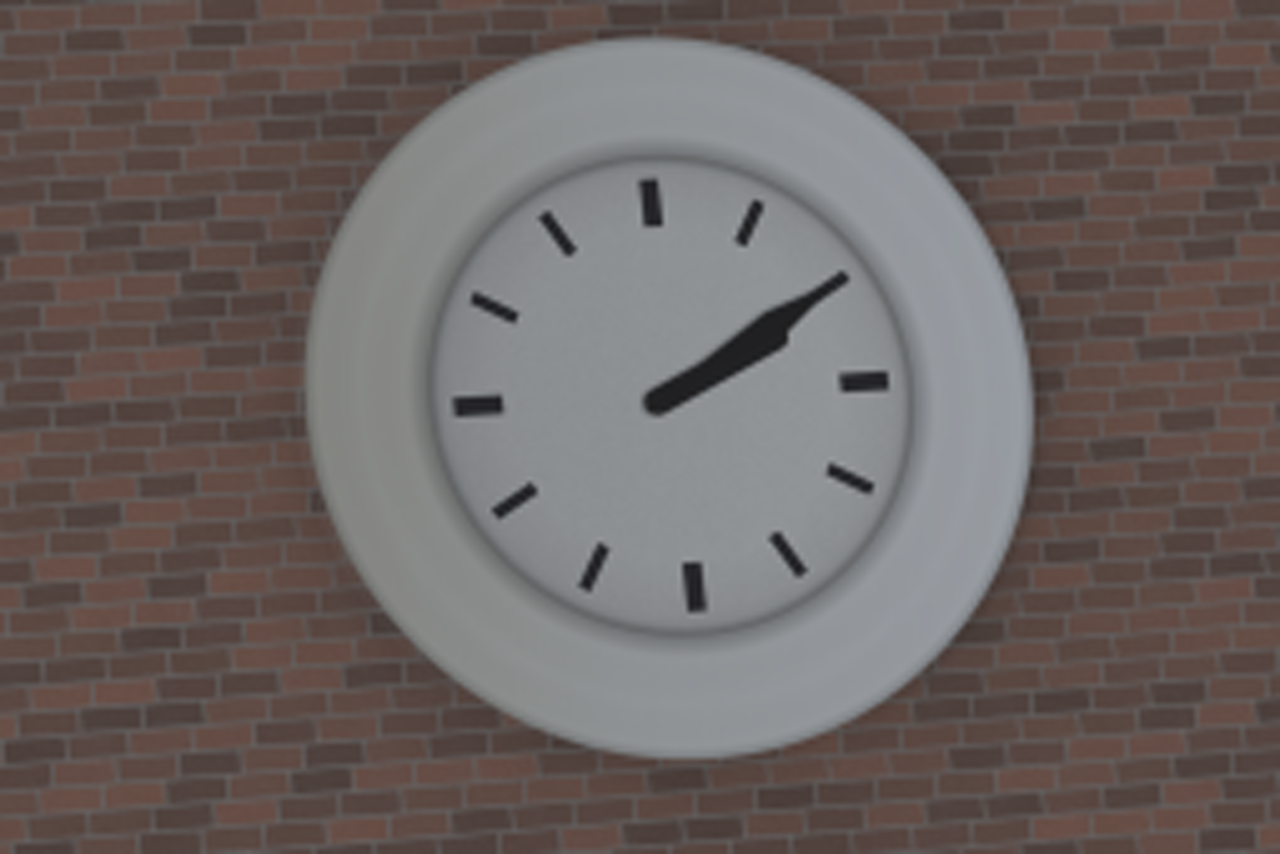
2.10
